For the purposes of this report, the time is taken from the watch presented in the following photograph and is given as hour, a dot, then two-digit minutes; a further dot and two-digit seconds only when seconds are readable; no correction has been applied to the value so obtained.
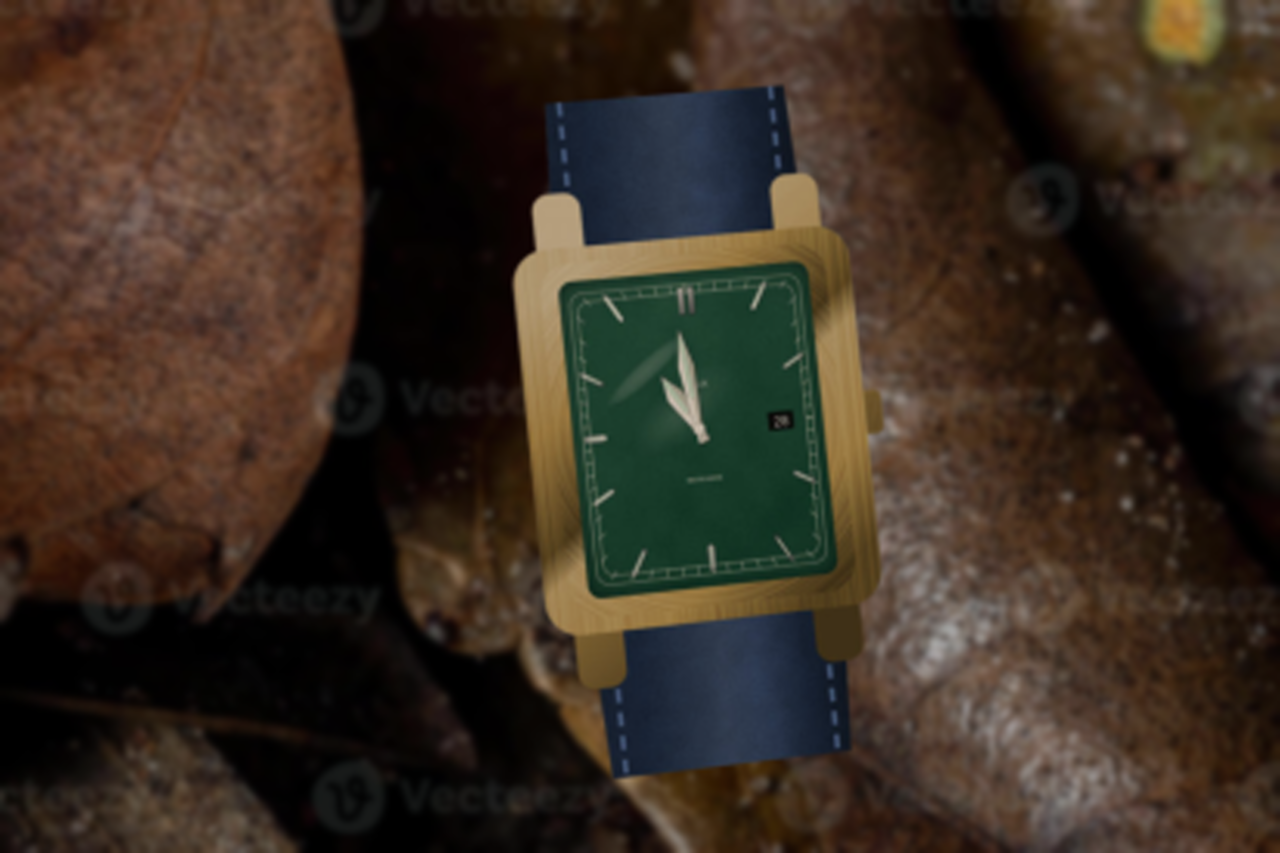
10.59
